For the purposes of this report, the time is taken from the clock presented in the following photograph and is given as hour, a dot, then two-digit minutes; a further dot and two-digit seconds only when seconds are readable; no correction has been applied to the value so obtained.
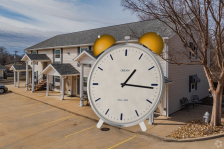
1.16
